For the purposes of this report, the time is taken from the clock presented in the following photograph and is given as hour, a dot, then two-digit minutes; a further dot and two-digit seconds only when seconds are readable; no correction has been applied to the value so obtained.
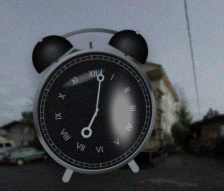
7.02
